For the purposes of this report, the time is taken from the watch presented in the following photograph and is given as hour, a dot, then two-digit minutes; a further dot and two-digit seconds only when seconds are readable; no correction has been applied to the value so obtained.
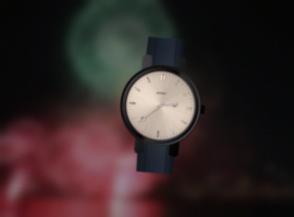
2.38
